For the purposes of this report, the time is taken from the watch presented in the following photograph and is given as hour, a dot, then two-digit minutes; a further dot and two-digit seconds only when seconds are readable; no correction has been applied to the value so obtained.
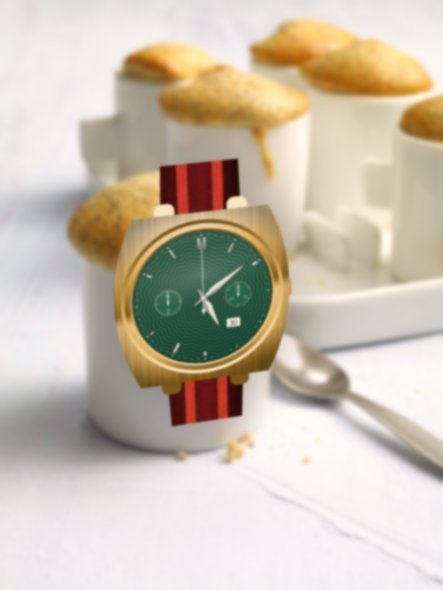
5.09
